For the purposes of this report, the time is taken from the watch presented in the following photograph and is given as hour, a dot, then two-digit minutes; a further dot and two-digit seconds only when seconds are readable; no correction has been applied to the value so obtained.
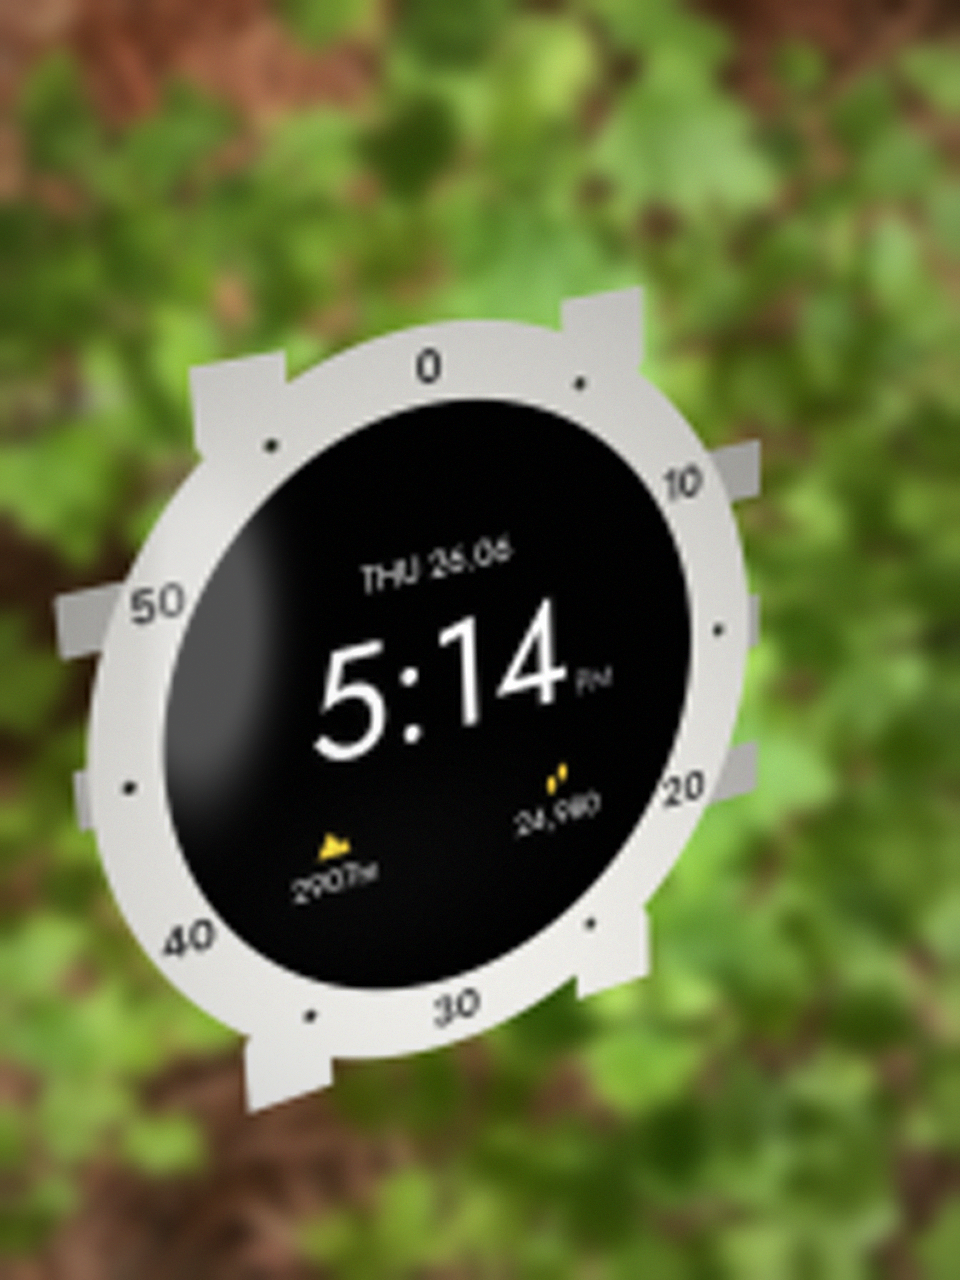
5.14
